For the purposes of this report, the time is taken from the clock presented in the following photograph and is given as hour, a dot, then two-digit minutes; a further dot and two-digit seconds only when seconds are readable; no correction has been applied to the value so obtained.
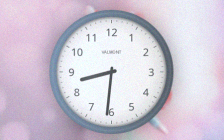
8.31
